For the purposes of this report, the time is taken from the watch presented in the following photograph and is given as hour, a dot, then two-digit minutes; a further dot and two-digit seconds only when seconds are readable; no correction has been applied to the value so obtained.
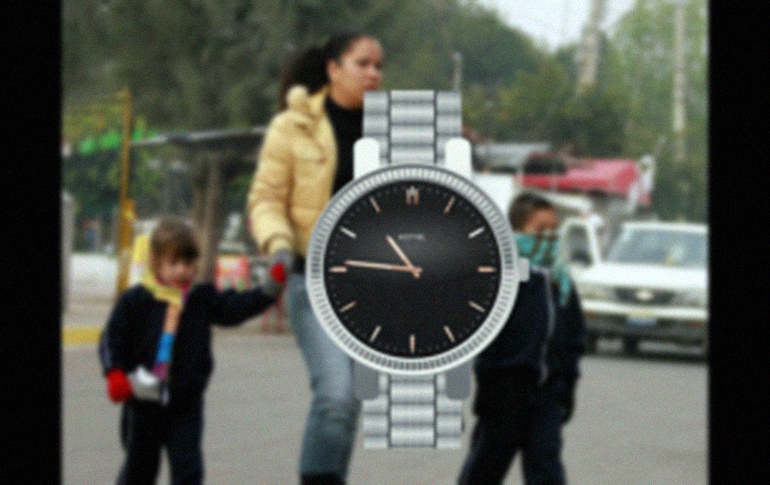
10.46
